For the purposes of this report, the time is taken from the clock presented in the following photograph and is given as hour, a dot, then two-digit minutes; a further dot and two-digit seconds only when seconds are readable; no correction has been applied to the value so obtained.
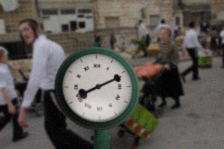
8.11
